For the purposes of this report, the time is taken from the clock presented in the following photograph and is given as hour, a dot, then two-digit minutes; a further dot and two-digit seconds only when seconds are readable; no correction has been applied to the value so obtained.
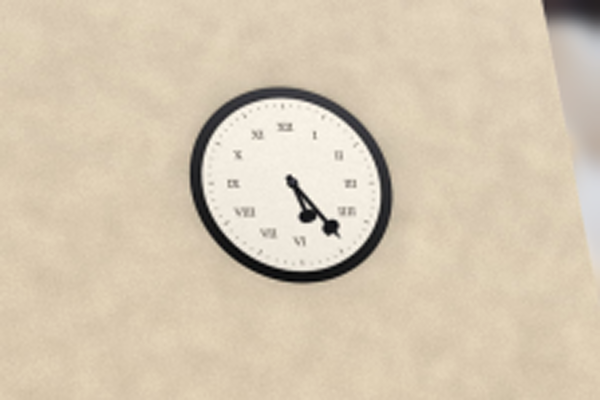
5.24
